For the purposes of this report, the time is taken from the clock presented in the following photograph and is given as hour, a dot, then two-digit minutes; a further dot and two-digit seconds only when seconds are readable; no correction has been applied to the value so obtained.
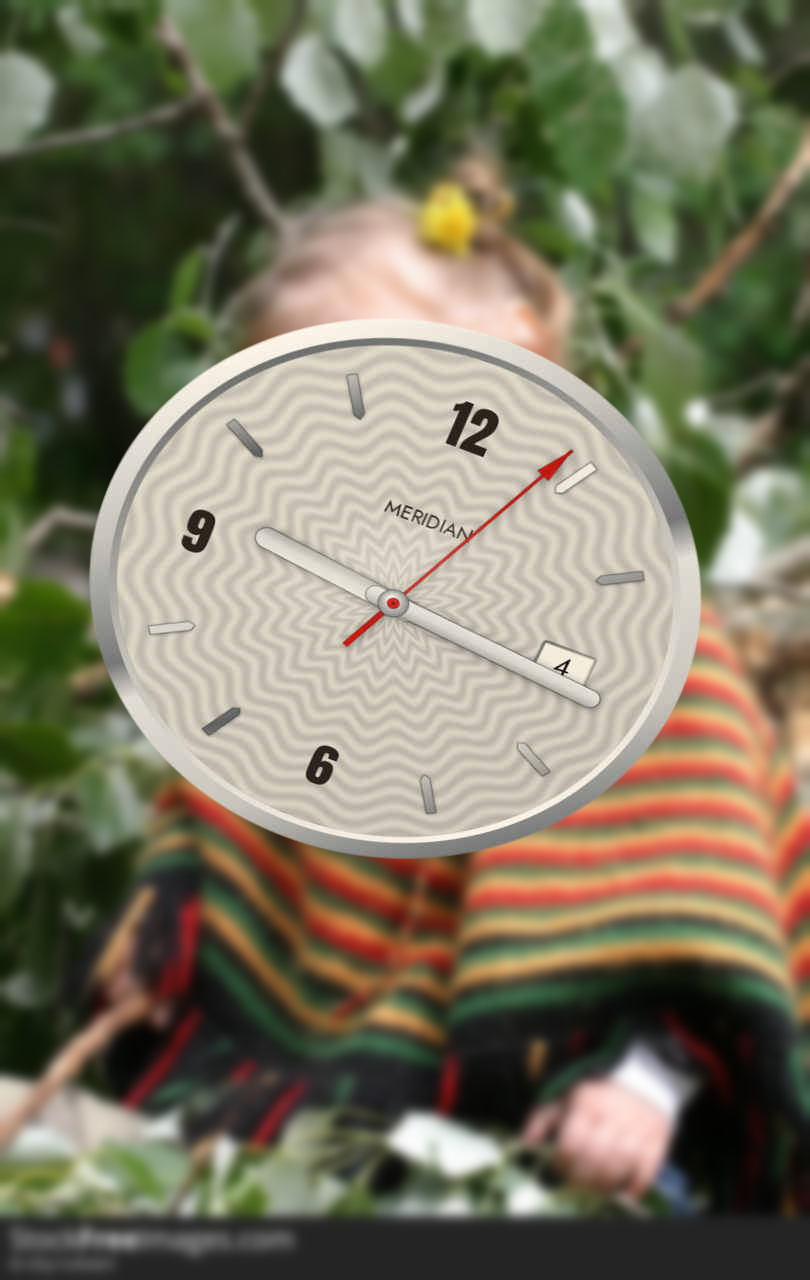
9.16.04
